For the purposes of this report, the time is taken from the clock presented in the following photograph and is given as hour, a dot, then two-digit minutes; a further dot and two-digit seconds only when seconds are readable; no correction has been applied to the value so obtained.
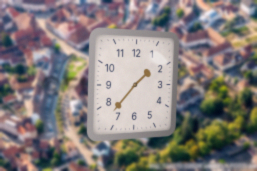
1.37
